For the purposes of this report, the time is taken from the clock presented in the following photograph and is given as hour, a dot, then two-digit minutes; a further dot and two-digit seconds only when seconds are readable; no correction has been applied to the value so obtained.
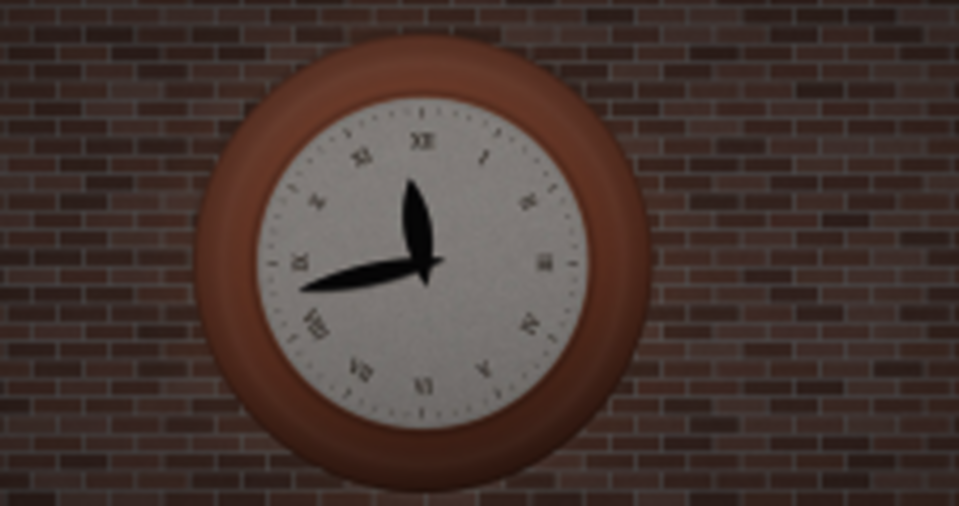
11.43
